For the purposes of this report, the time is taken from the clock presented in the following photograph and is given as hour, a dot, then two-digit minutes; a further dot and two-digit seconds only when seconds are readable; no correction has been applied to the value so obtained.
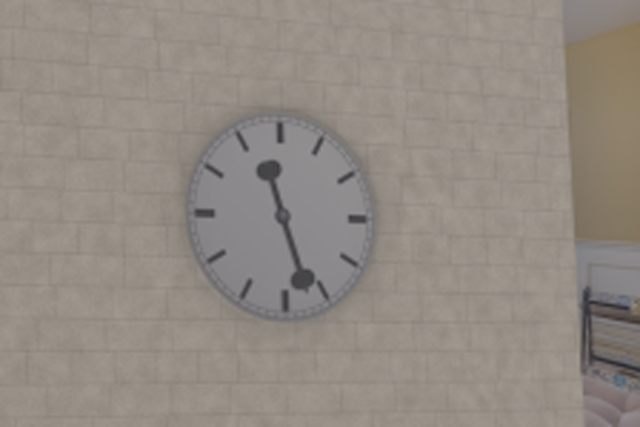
11.27
